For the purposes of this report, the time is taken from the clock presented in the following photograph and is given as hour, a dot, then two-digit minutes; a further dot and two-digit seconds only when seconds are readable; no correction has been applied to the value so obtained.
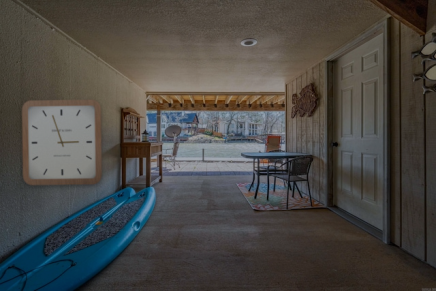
2.57
